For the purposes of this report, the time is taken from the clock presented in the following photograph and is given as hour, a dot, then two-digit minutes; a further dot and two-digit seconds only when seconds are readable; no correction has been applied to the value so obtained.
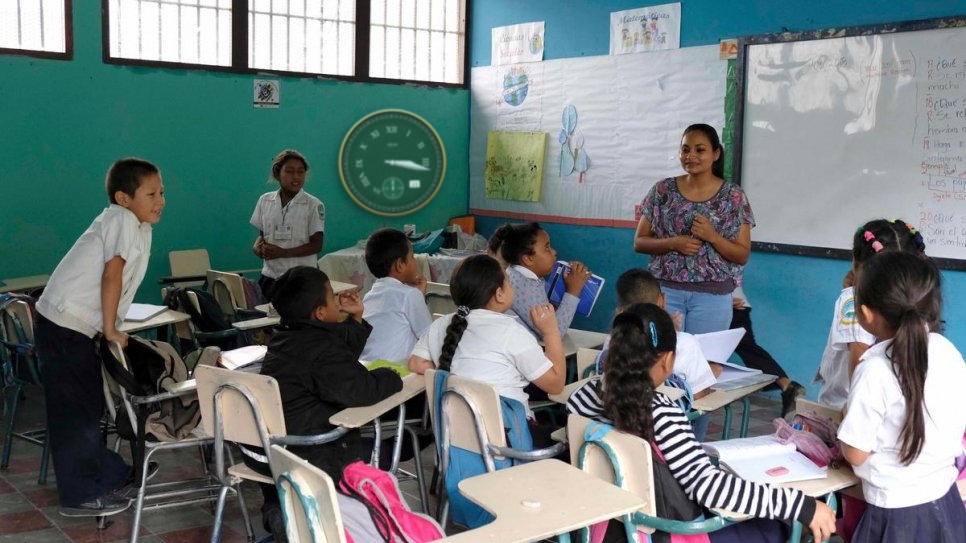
3.17
